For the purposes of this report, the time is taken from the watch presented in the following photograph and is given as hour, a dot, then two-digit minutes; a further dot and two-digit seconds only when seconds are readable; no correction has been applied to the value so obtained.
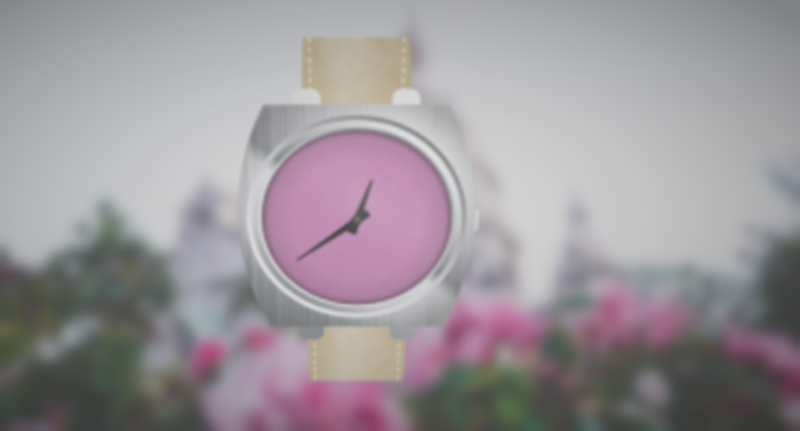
12.39
